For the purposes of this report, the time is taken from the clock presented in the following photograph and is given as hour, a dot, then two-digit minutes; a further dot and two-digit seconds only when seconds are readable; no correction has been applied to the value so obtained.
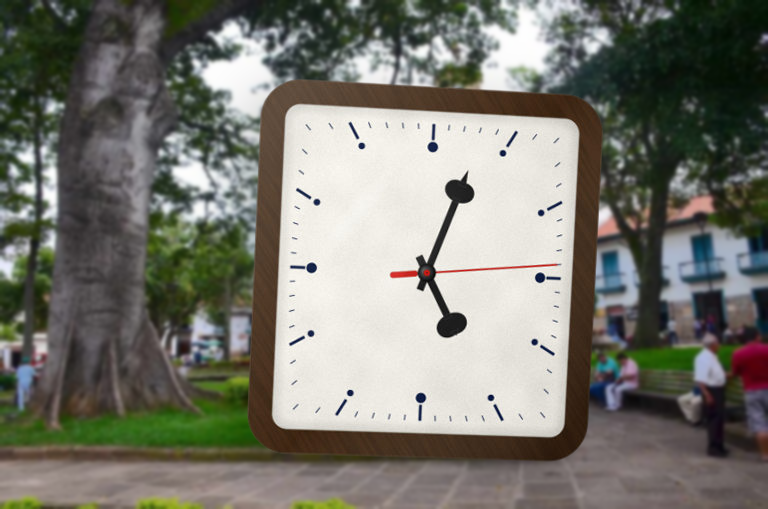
5.03.14
